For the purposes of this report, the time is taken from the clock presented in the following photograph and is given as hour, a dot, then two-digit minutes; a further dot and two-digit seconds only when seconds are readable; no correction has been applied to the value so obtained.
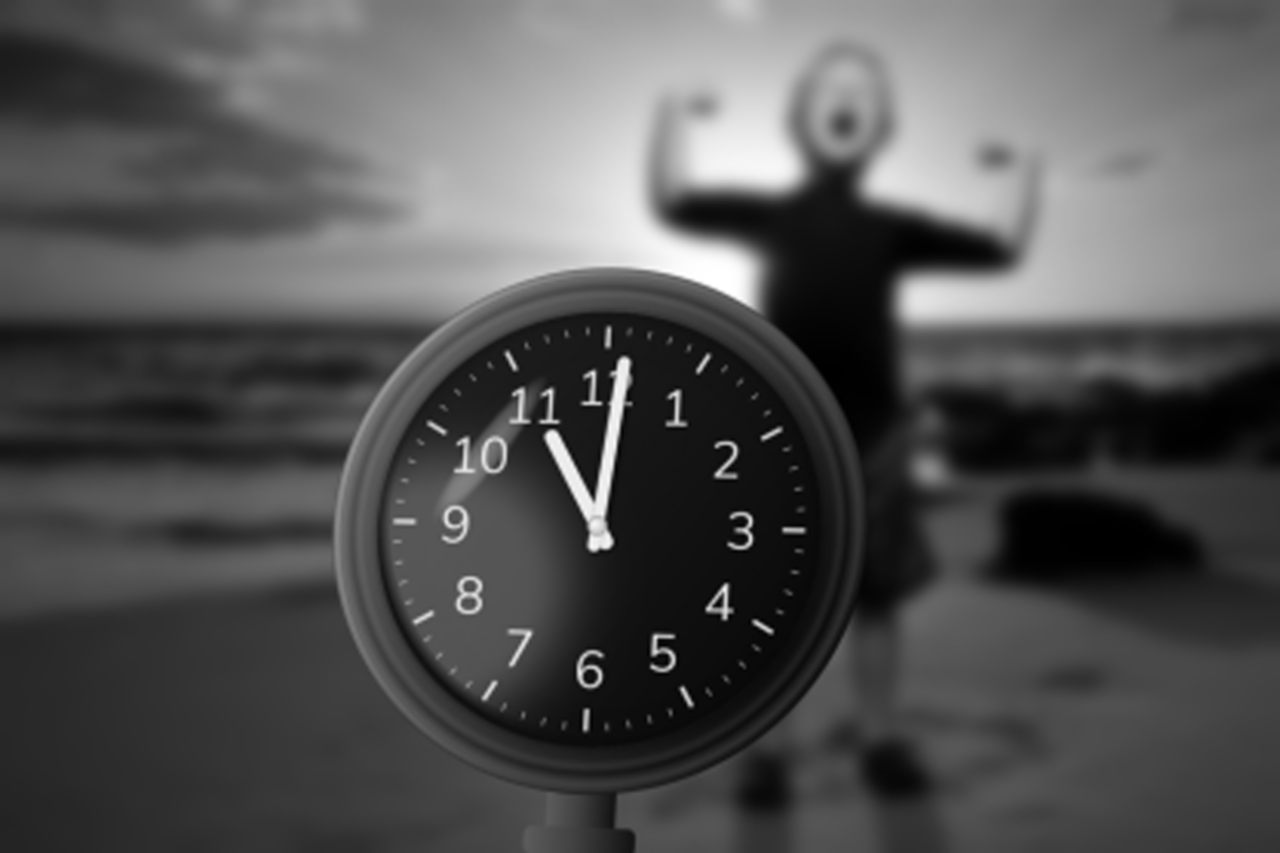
11.01
